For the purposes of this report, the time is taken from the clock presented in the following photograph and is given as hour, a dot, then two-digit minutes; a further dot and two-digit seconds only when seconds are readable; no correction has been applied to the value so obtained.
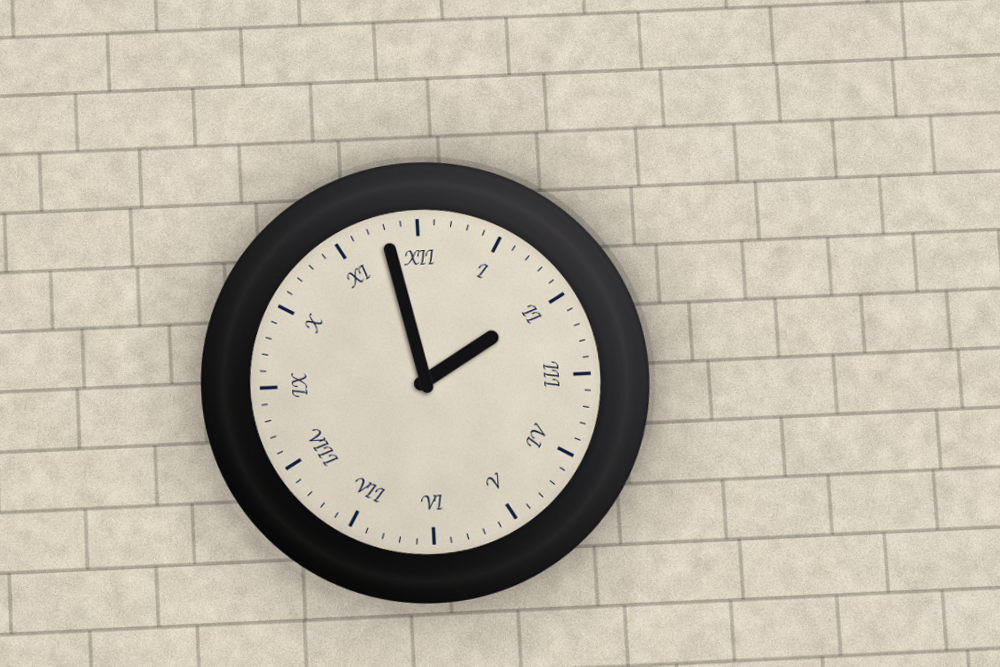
1.58
